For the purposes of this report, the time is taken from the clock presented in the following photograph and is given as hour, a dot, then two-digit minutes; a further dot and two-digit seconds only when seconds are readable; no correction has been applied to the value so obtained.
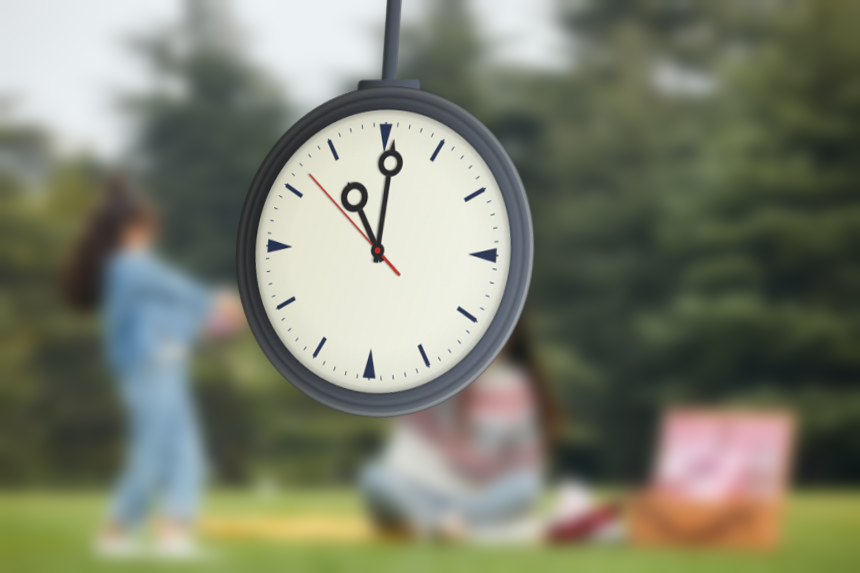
11.00.52
